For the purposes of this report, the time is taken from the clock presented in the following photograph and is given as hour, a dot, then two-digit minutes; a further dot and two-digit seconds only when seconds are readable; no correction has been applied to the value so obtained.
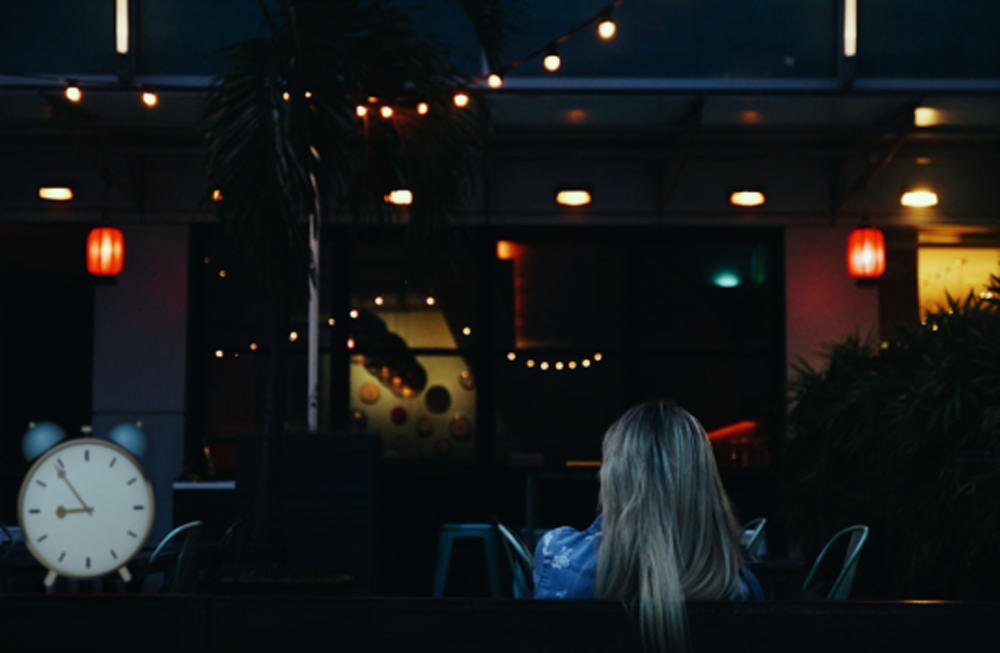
8.54
